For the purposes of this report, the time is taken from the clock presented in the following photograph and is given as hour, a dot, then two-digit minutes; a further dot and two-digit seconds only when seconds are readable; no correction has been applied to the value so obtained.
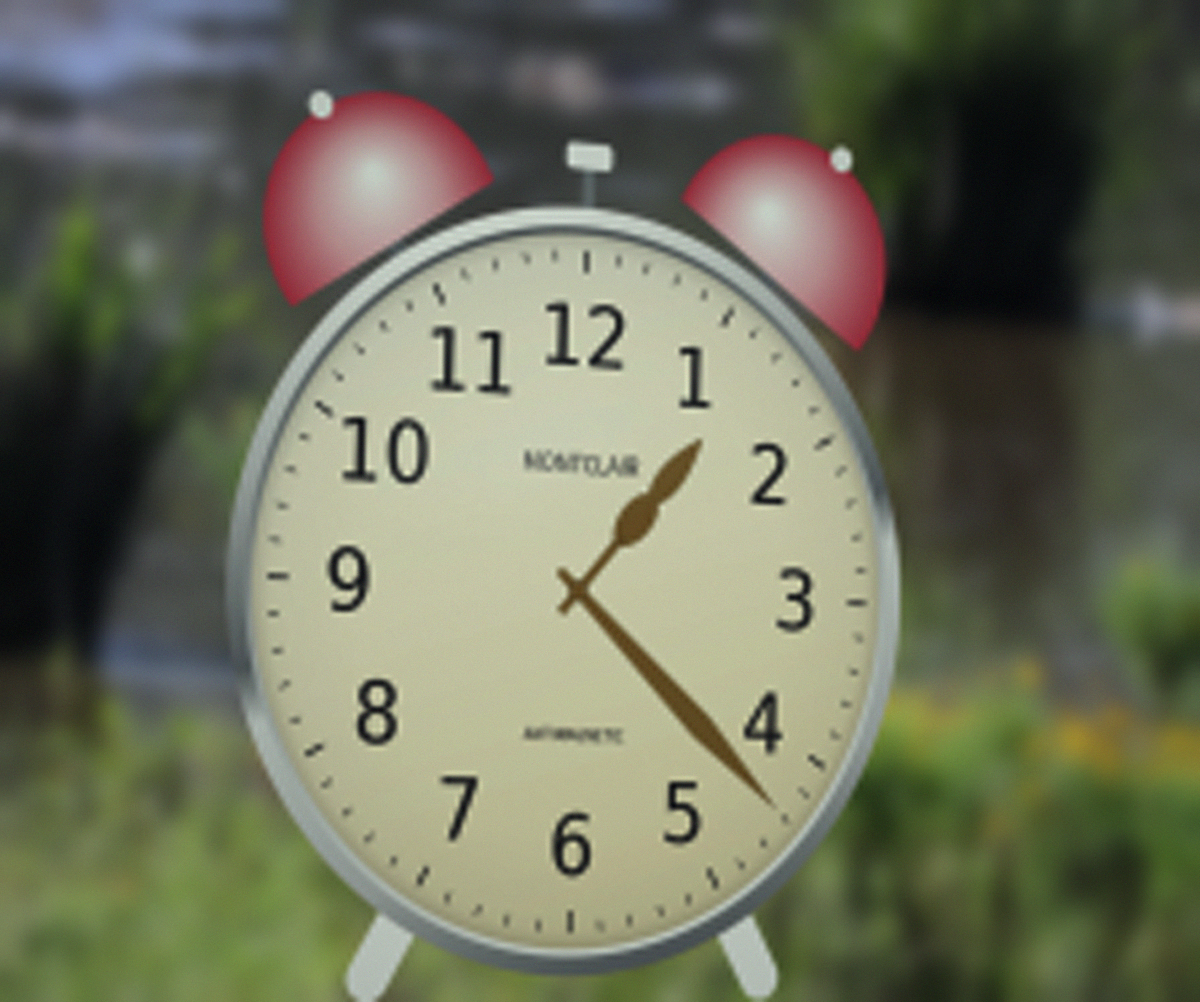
1.22
